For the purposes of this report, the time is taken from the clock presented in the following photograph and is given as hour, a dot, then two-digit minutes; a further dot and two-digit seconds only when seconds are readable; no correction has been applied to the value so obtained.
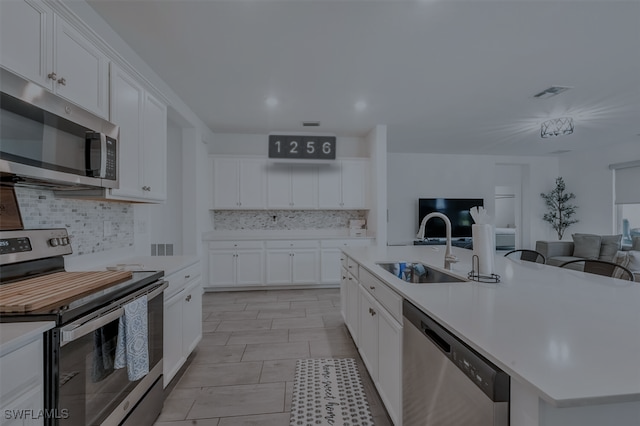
12.56
